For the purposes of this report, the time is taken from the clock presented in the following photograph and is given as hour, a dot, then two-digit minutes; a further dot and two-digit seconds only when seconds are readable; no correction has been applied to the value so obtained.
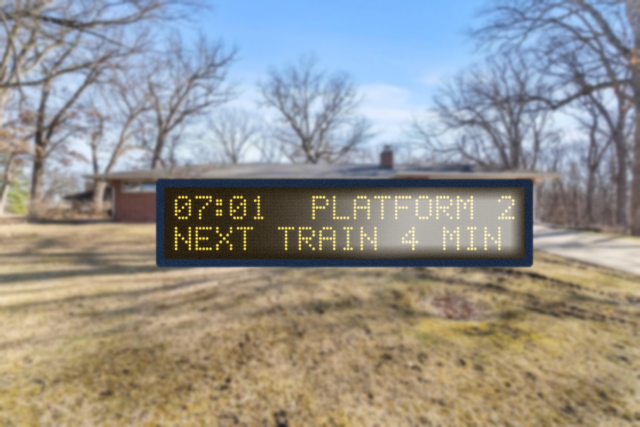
7.01
